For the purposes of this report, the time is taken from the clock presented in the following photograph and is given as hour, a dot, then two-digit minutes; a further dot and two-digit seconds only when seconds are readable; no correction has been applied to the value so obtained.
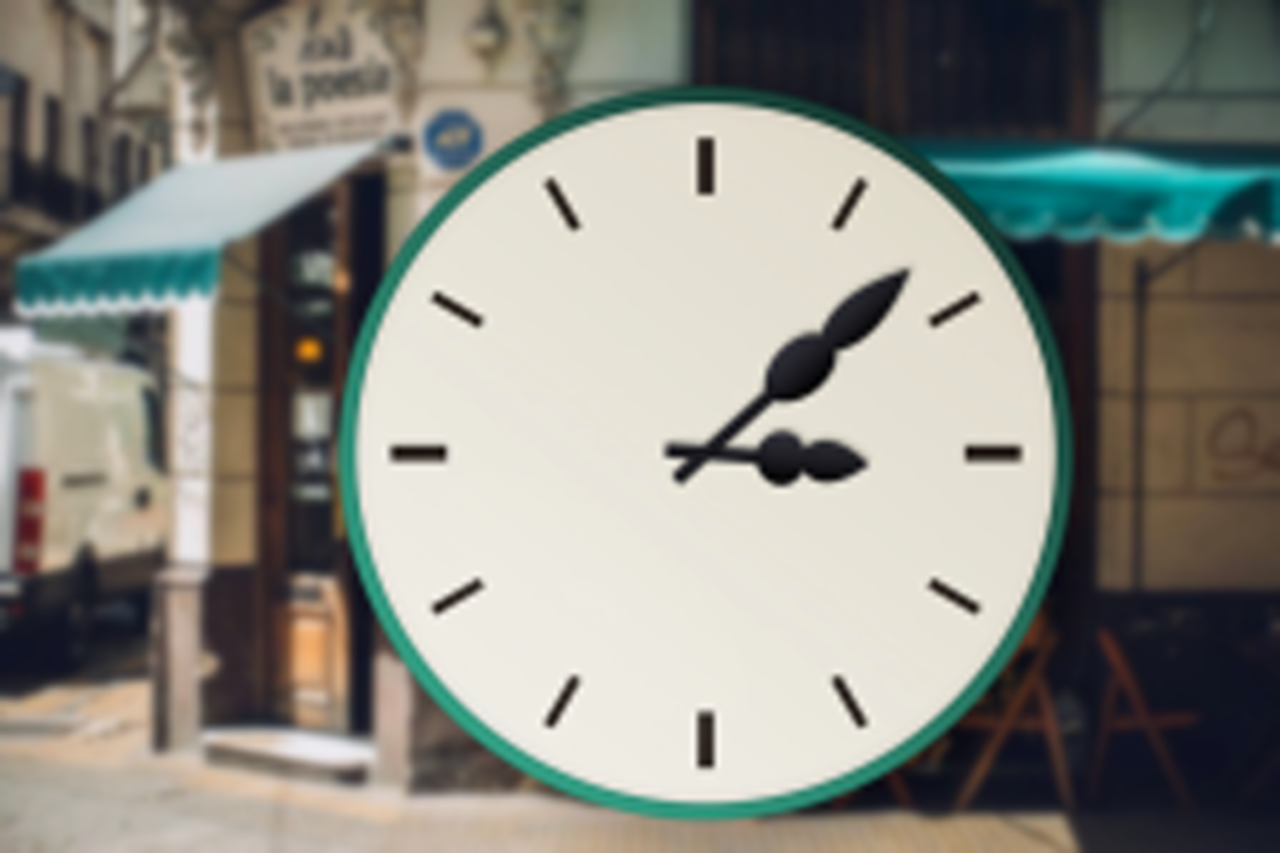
3.08
